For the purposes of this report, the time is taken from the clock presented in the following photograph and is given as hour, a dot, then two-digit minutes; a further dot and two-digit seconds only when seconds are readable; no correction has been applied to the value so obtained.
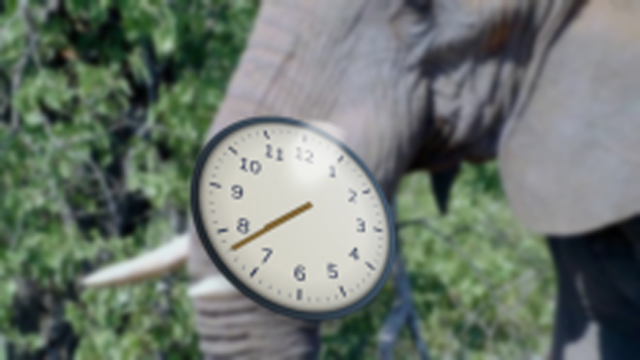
7.38
